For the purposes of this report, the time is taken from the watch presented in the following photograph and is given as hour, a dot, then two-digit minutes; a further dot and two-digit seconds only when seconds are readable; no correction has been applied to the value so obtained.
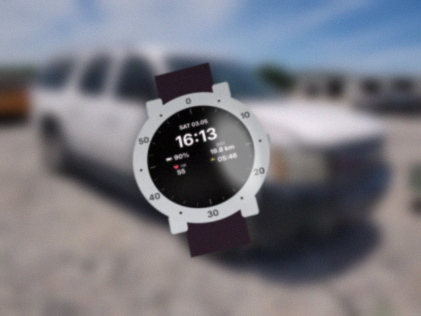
16.13
